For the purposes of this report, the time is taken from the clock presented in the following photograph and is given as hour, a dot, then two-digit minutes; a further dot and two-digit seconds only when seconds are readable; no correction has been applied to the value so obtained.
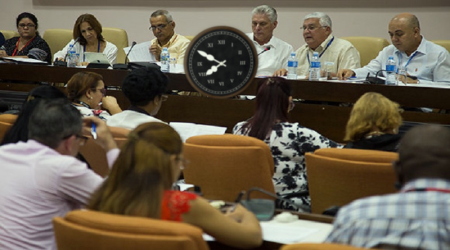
7.50
